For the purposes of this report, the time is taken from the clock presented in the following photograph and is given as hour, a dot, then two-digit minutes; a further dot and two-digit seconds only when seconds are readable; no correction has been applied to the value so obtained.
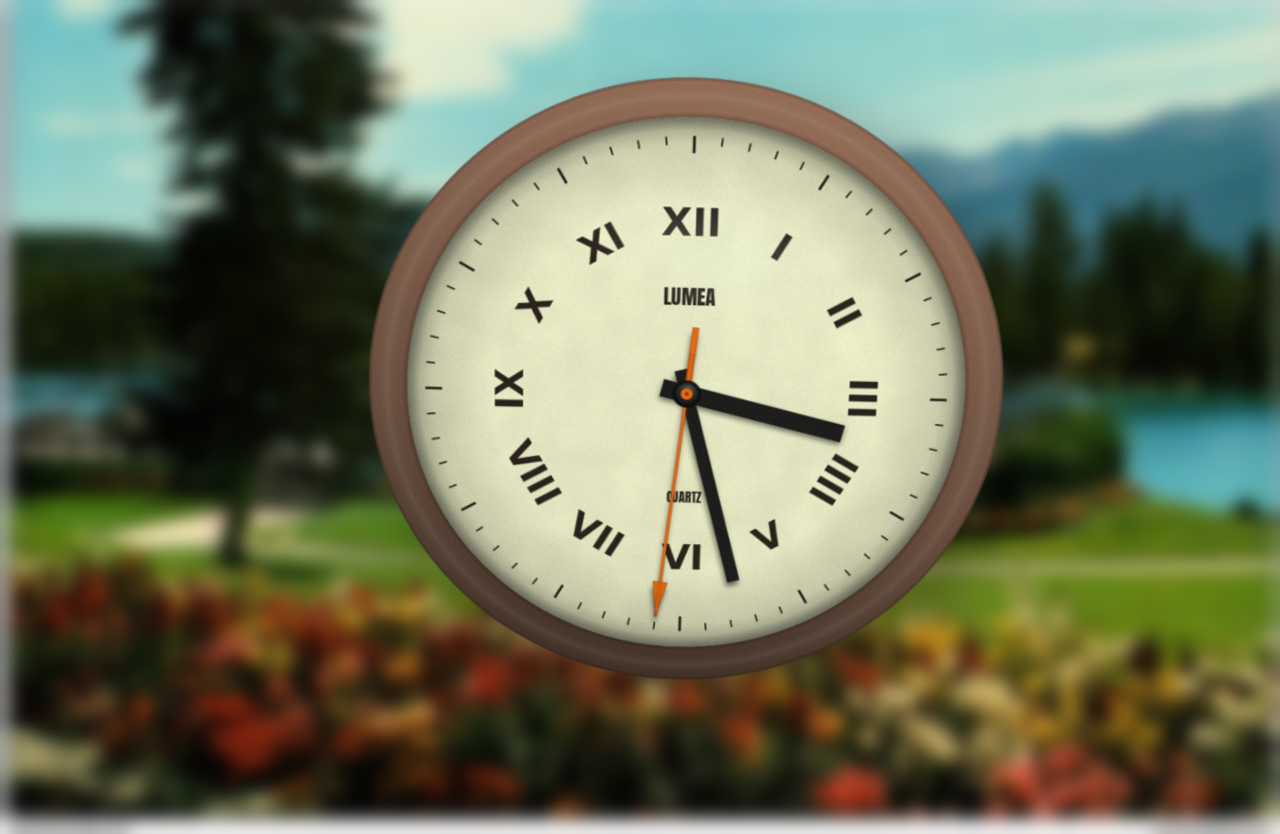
3.27.31
